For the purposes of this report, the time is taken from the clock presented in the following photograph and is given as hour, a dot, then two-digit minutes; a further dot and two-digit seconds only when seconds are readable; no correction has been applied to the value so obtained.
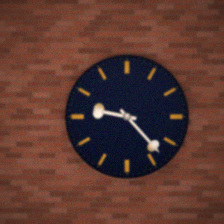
9.23
